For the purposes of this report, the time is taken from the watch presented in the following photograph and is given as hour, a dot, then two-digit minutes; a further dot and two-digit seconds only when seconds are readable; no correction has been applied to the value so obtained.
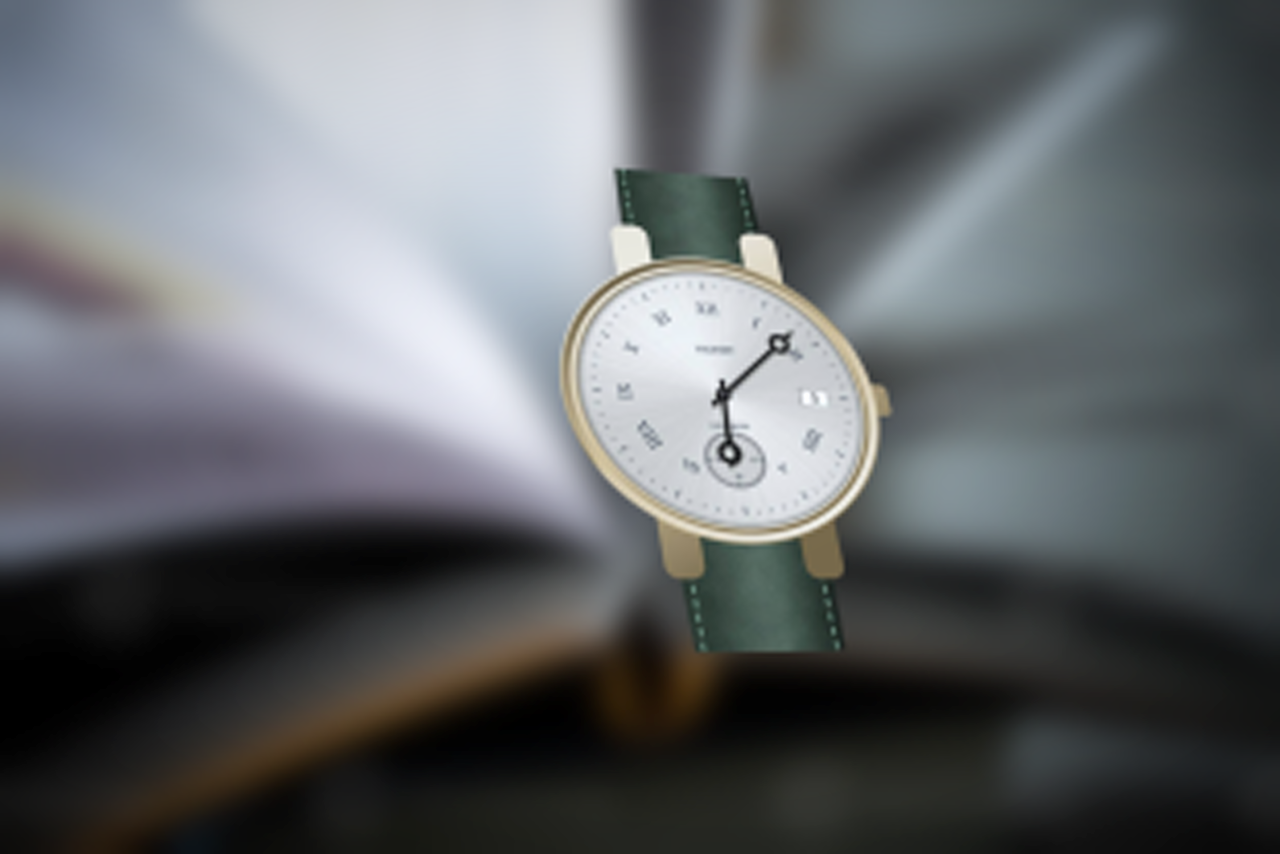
6.08
